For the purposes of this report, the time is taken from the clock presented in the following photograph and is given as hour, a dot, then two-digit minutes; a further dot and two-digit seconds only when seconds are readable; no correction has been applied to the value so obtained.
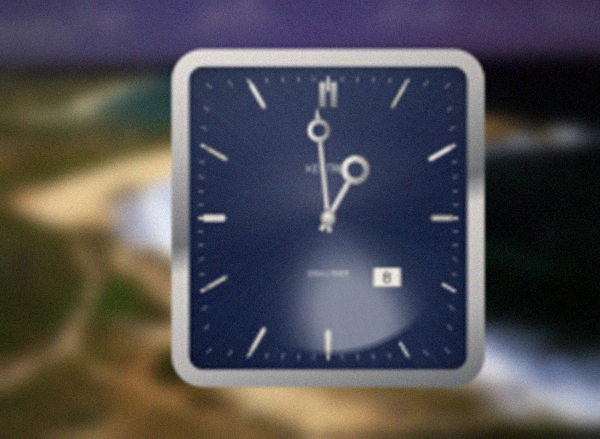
12.59
